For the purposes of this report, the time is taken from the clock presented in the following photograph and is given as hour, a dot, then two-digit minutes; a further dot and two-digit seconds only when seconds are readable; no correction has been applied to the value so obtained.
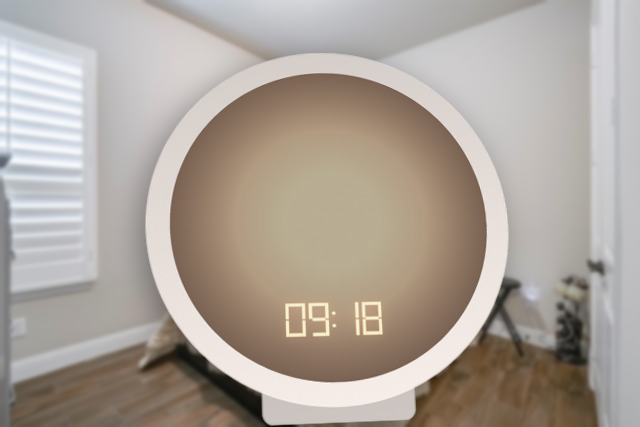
9.18
